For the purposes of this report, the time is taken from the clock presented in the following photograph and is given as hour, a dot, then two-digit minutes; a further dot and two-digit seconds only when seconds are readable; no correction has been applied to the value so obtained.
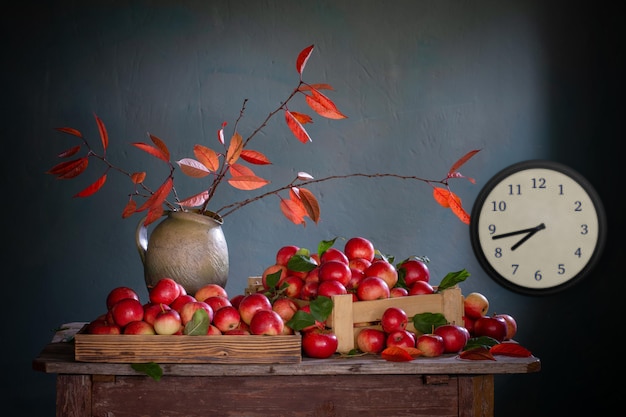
7.43
